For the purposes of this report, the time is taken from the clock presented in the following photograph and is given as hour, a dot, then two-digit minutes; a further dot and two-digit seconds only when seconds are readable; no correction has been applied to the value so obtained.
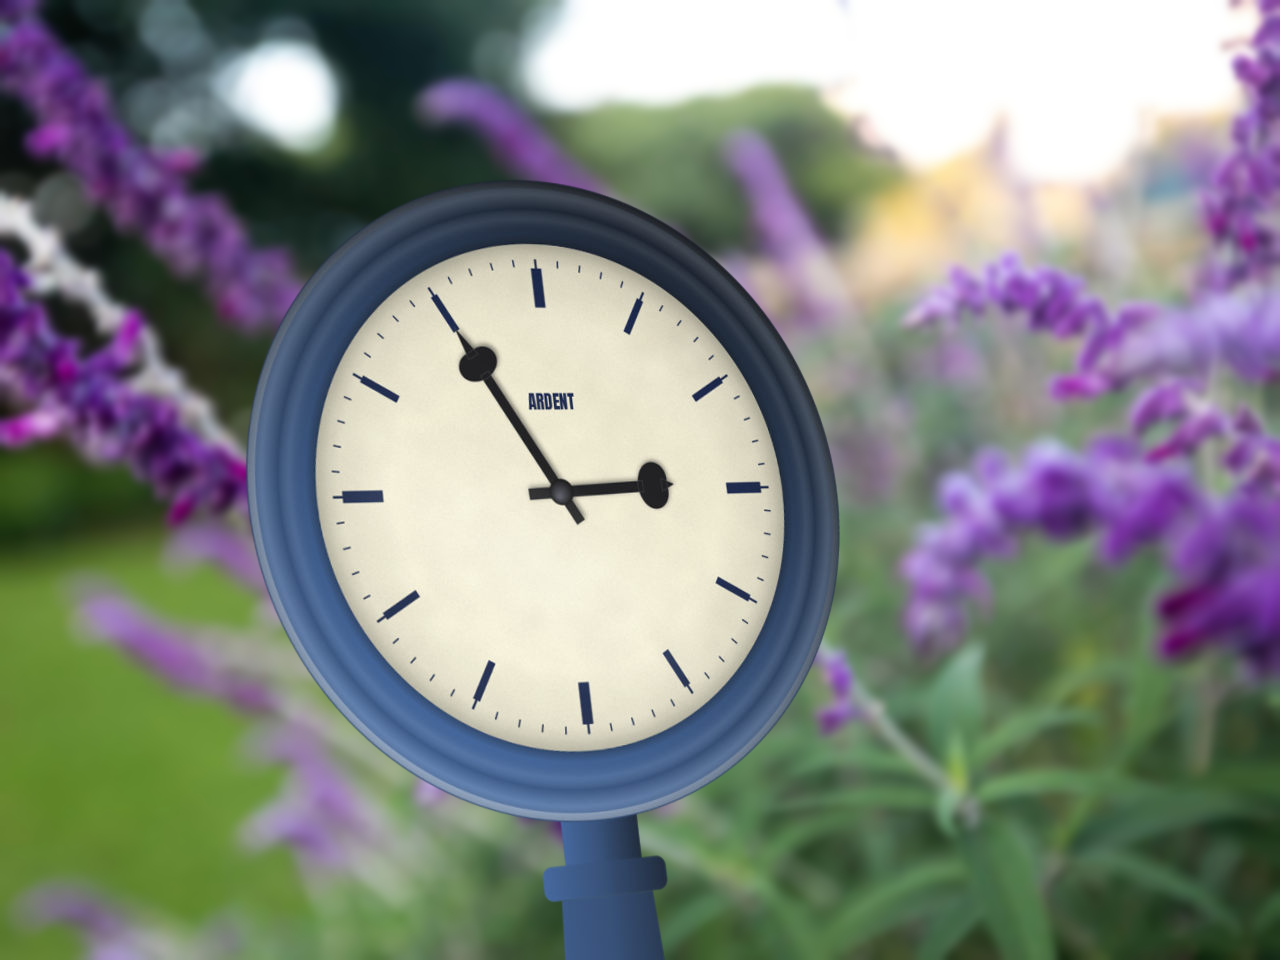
2.55
